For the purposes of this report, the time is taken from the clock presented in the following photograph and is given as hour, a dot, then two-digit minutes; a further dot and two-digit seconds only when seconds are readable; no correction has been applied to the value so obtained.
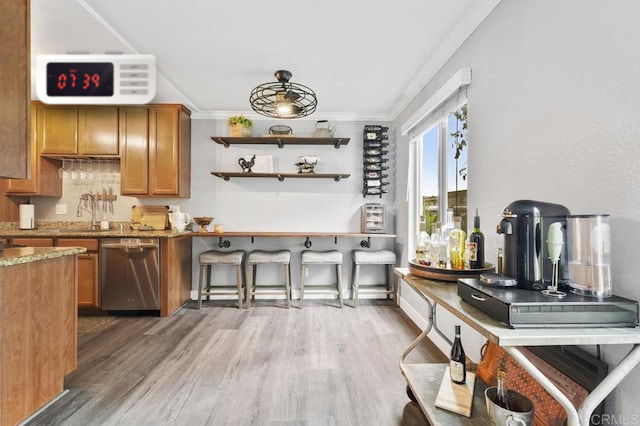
7.39
